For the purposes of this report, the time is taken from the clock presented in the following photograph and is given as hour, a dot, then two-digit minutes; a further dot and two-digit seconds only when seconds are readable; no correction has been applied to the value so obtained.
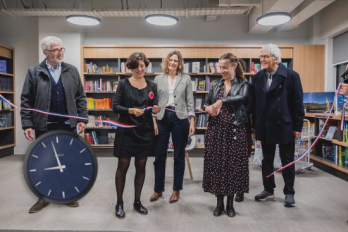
8.58
